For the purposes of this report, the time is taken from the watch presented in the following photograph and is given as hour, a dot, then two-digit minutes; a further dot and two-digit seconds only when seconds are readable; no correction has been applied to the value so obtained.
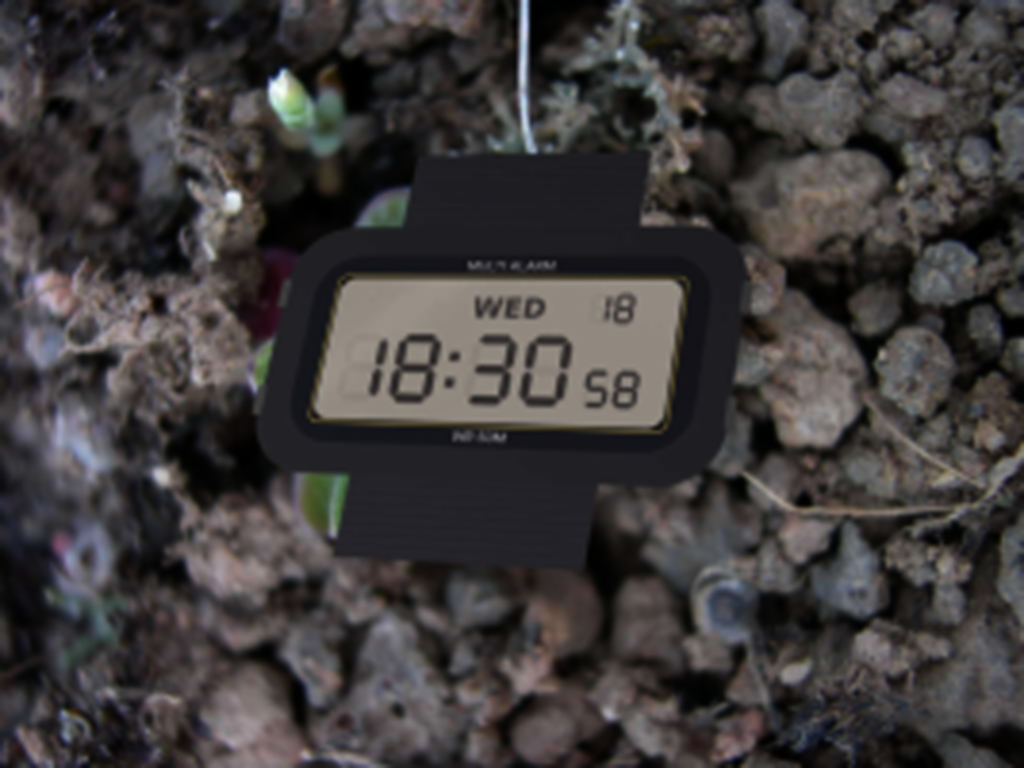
18.30.58
